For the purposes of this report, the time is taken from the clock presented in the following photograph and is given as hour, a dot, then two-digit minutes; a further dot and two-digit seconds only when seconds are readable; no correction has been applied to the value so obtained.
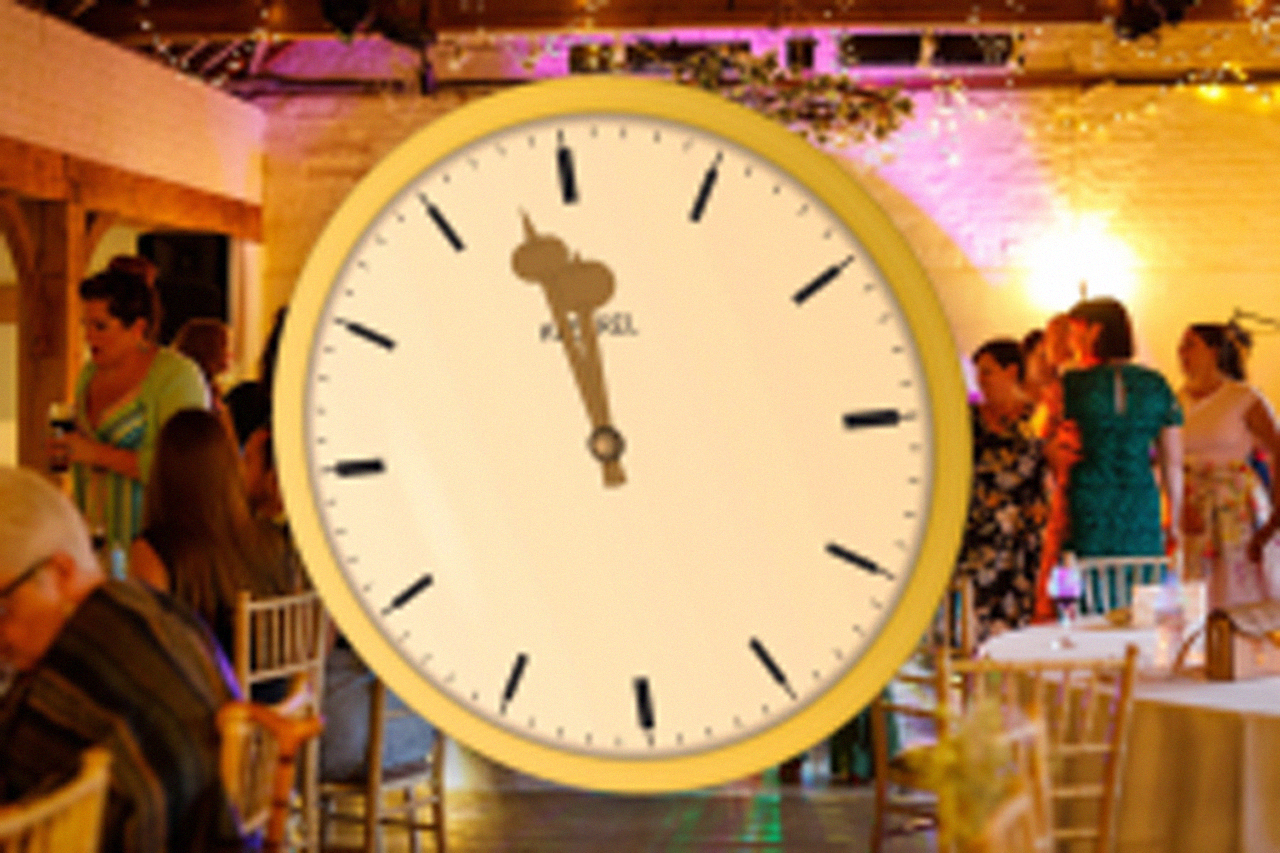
11.58
